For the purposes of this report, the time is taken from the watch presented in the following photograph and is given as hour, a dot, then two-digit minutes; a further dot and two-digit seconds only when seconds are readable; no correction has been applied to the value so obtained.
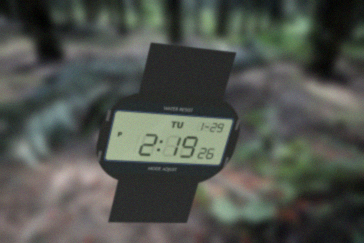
2.19.26
